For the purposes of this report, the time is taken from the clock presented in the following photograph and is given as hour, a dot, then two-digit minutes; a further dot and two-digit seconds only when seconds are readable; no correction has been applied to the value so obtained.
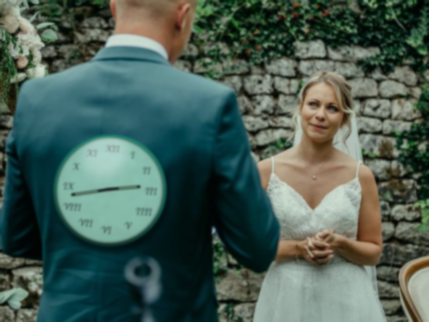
2.43
